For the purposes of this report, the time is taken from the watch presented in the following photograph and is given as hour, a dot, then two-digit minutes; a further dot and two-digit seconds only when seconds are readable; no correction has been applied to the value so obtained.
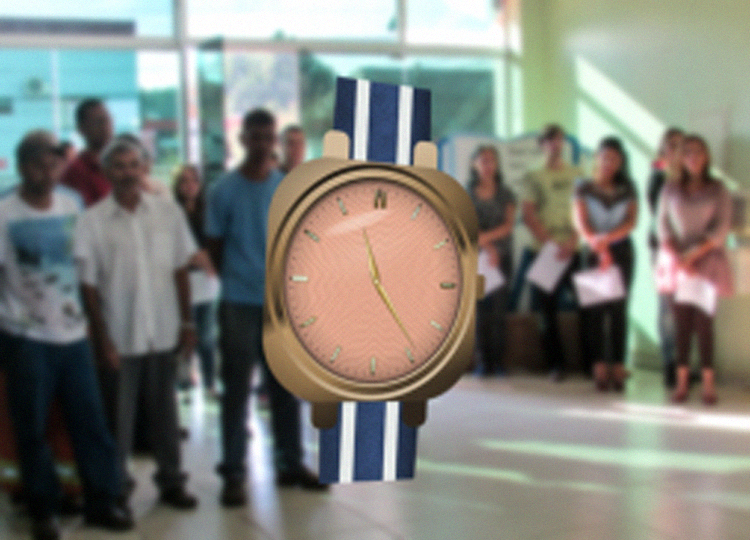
11.24
